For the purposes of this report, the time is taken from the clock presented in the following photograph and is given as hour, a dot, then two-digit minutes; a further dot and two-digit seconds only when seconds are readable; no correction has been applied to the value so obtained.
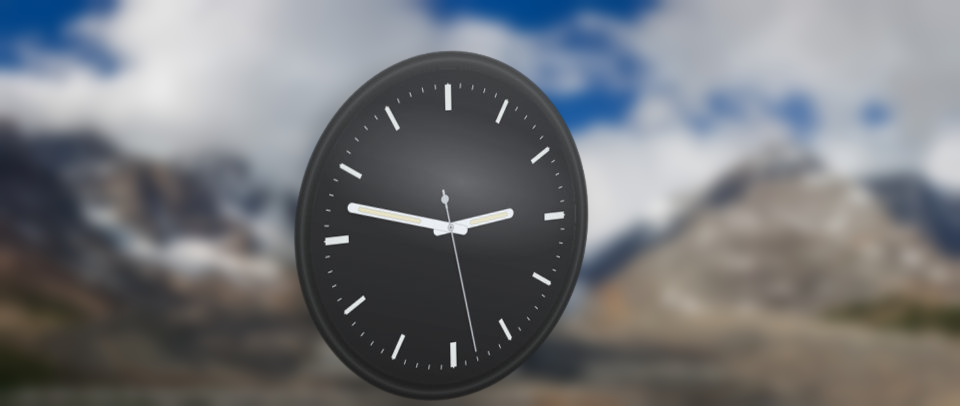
2.47.28
